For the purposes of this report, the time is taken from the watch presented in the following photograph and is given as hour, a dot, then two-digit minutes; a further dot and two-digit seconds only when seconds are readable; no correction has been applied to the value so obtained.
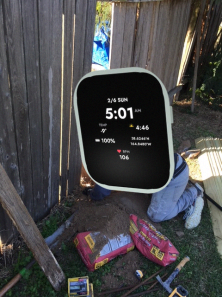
5.01
